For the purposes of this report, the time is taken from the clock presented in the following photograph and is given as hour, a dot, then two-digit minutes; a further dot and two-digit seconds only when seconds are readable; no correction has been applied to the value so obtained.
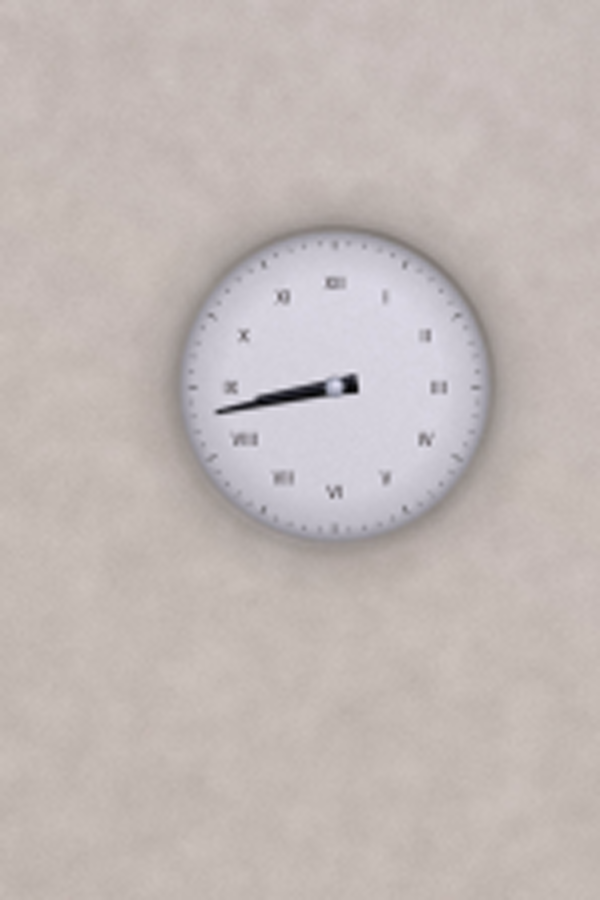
8.43
